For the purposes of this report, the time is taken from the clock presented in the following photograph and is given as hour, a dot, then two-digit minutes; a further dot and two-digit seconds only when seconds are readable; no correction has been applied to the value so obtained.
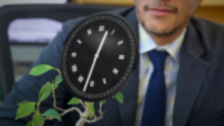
12.32
